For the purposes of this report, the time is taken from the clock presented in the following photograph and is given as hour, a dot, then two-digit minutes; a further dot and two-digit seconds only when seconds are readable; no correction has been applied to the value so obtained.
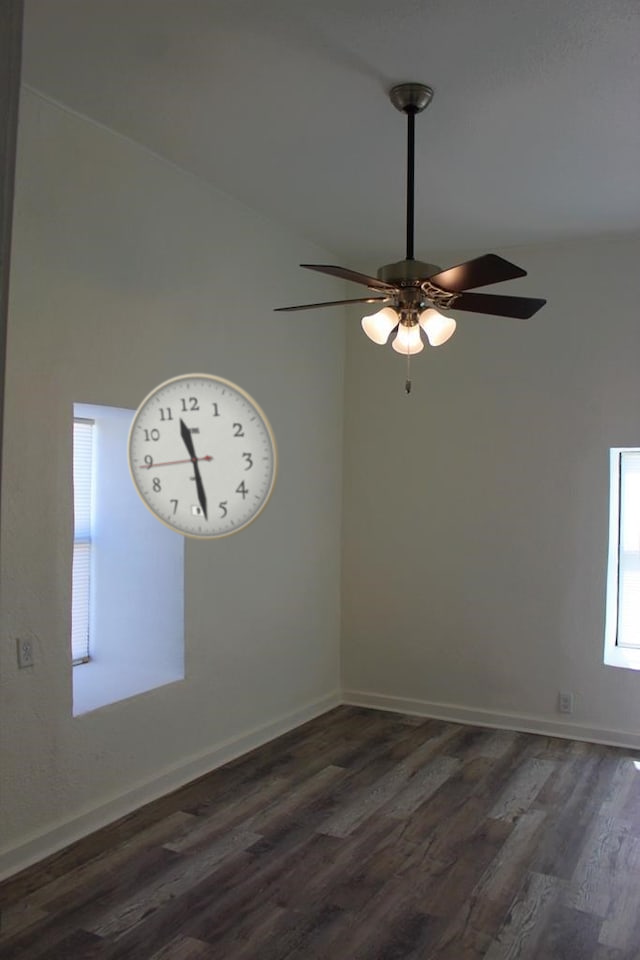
11.28.44
